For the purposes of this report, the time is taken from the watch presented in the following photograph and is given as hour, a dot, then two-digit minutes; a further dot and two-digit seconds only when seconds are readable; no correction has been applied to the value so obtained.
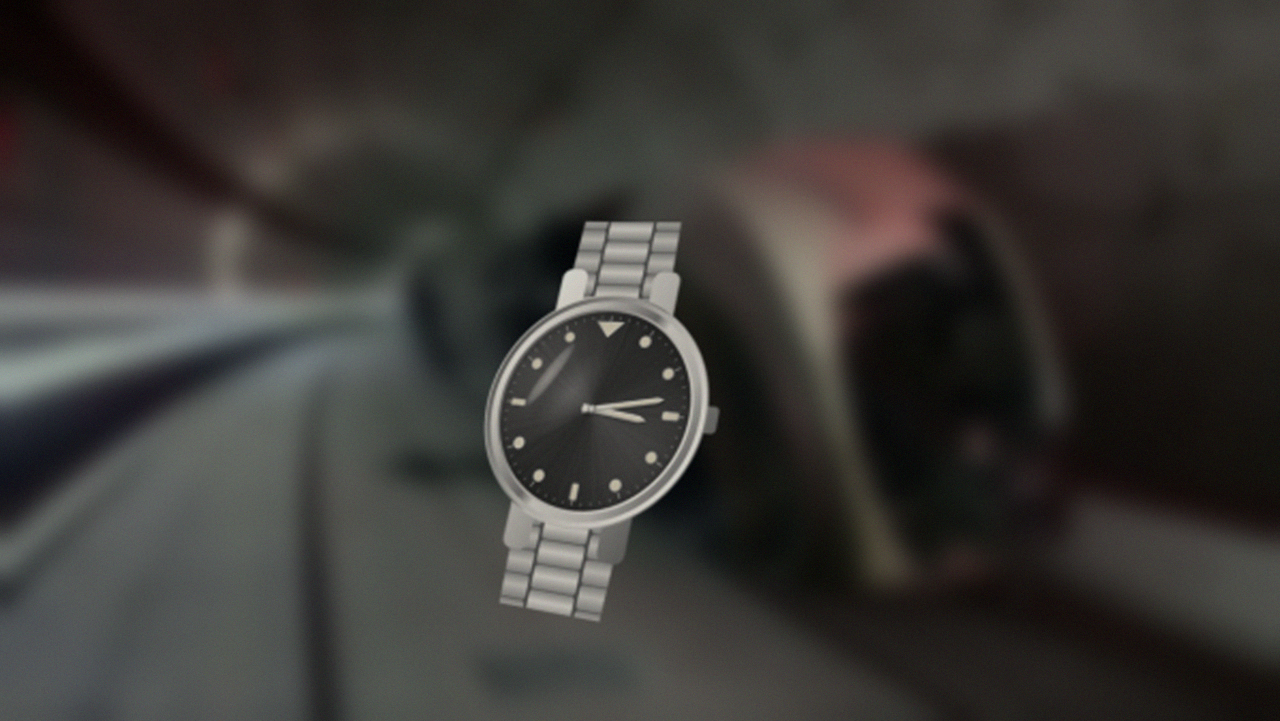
3.13
